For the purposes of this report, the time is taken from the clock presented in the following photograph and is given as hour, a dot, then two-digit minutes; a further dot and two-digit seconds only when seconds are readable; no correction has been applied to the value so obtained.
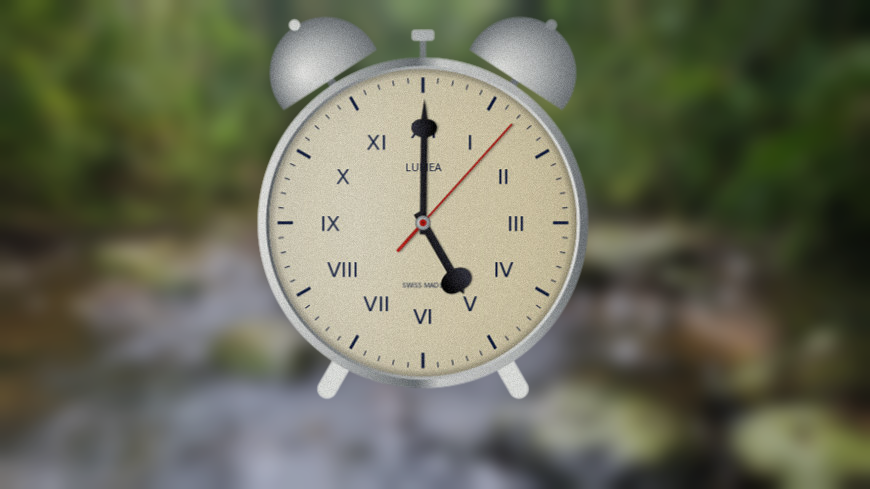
5.00.07
